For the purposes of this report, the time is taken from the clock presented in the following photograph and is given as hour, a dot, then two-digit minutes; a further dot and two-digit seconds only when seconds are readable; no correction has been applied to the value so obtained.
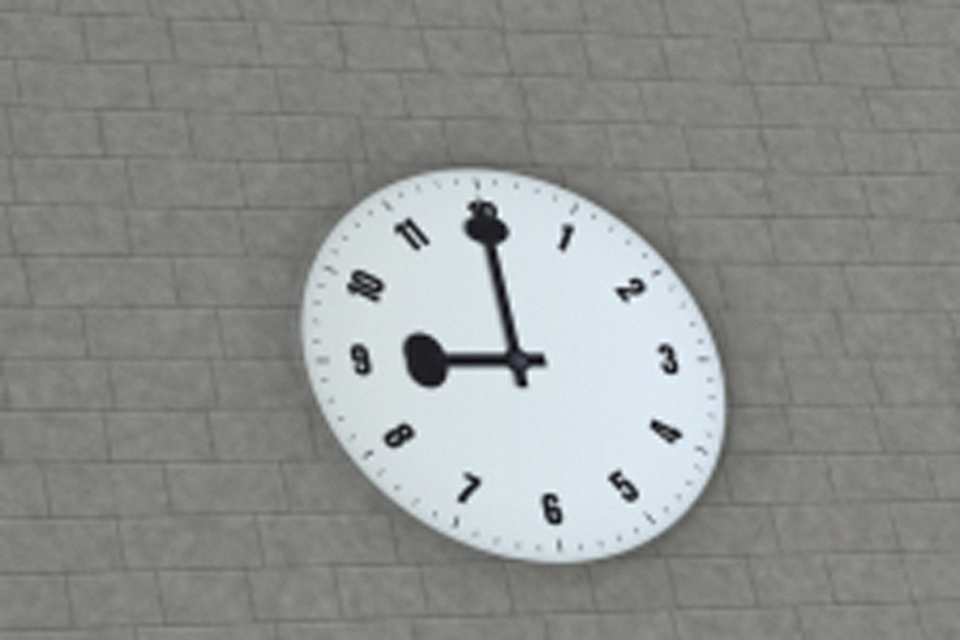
9.00
